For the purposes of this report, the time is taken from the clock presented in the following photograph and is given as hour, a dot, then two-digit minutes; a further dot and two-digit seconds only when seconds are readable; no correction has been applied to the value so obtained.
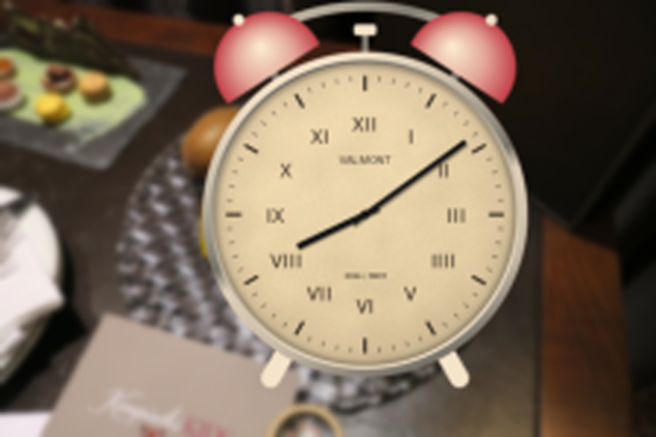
8.09
